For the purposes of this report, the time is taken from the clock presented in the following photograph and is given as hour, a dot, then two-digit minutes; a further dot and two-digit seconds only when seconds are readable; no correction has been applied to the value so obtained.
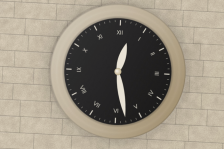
12.28
